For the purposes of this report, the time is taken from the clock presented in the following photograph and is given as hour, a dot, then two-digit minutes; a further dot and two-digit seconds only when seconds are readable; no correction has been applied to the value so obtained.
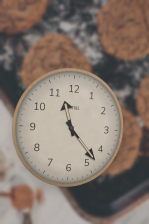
11.23
